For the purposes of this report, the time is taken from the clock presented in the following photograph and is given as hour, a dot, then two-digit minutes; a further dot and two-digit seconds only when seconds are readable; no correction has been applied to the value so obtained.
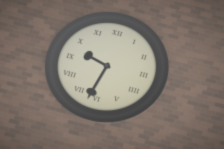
9.32
